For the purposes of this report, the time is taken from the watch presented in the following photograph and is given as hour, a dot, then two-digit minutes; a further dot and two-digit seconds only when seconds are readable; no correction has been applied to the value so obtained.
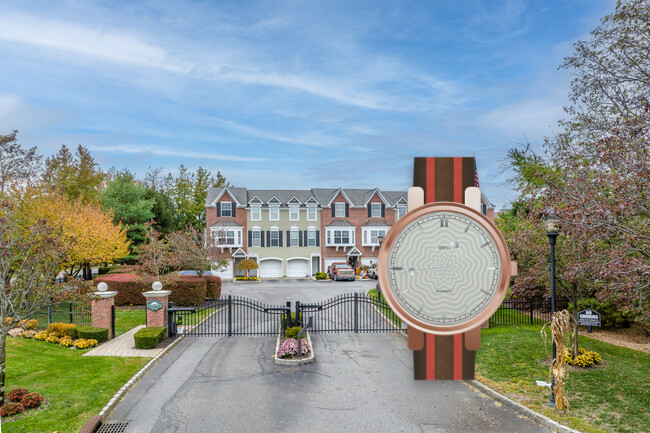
12.44
